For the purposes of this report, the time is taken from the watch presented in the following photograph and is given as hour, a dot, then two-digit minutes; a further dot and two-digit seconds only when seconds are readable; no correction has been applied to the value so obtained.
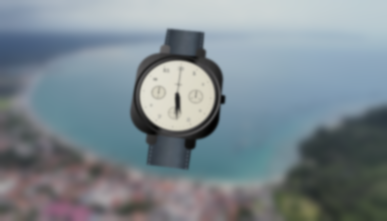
5.29
